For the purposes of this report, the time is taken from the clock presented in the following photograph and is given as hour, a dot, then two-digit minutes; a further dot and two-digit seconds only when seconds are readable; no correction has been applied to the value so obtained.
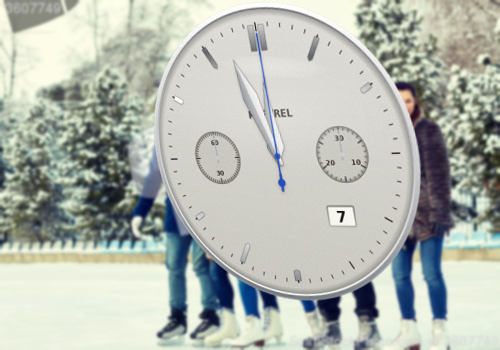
11.57
